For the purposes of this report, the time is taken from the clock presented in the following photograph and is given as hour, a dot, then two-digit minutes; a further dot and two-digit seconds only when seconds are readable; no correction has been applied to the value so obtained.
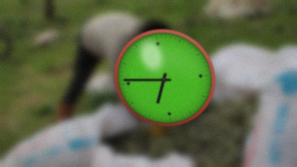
6.46
